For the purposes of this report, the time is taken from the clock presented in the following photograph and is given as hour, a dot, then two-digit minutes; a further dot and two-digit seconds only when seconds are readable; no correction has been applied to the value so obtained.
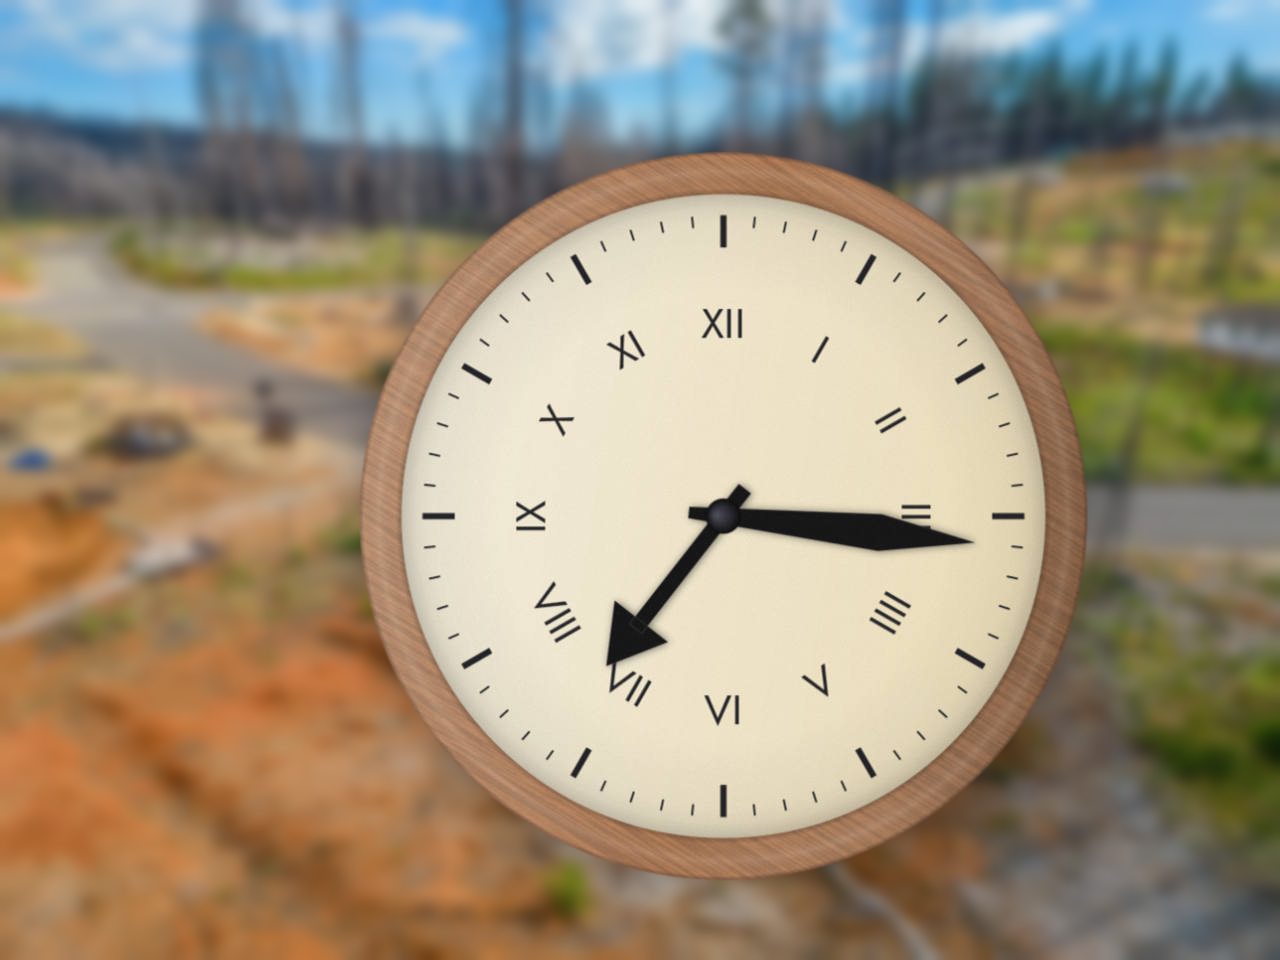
7.16
